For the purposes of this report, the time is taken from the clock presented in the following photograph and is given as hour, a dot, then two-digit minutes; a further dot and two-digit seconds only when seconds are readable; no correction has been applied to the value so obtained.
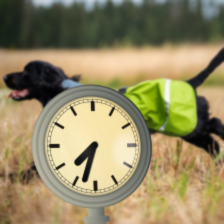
7.33
